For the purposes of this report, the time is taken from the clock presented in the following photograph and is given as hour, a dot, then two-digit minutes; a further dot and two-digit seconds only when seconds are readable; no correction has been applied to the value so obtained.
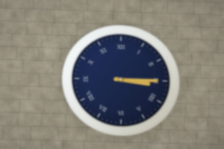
3.15
